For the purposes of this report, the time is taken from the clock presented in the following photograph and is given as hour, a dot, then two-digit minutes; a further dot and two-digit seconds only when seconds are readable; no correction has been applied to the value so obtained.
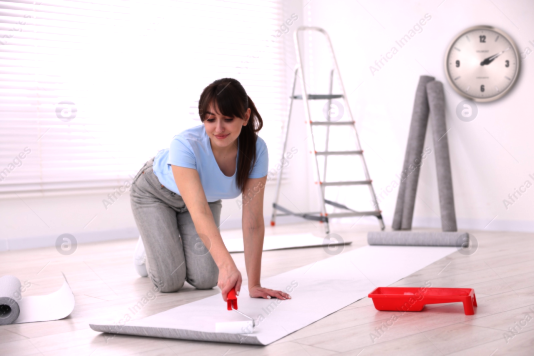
2.10
